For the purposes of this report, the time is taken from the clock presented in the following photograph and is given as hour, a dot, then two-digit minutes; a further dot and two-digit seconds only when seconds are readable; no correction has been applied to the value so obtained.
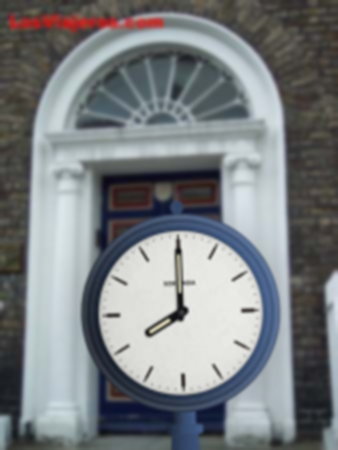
8.00
